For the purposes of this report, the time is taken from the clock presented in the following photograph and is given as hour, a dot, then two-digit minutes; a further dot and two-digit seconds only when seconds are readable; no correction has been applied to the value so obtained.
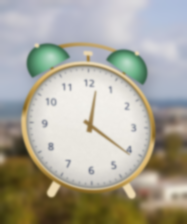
12.21
